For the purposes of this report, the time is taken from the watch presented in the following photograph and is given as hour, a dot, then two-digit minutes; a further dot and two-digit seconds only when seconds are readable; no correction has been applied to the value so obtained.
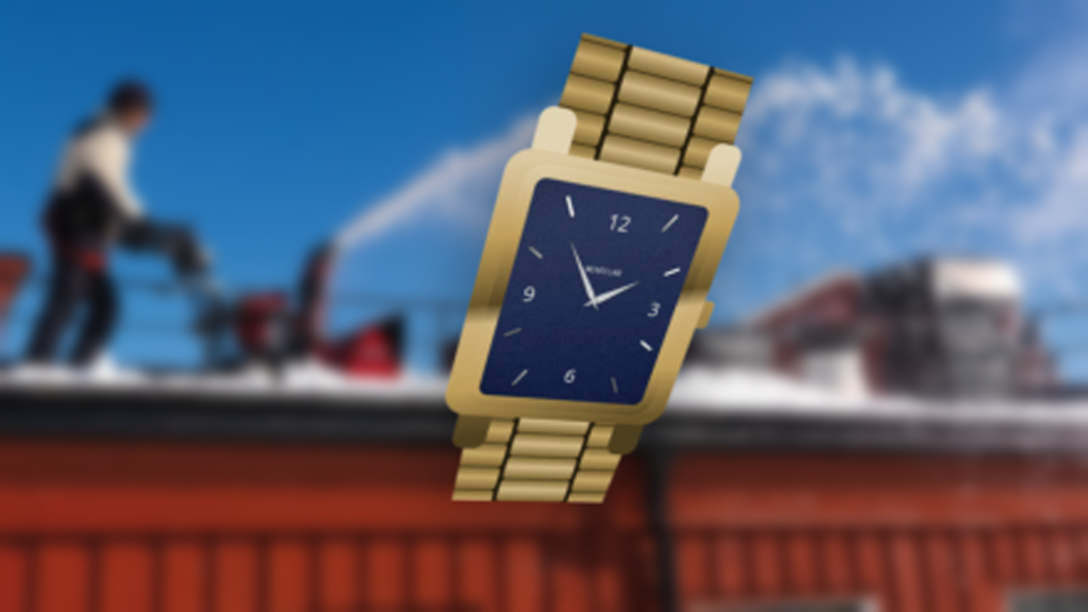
1.54
